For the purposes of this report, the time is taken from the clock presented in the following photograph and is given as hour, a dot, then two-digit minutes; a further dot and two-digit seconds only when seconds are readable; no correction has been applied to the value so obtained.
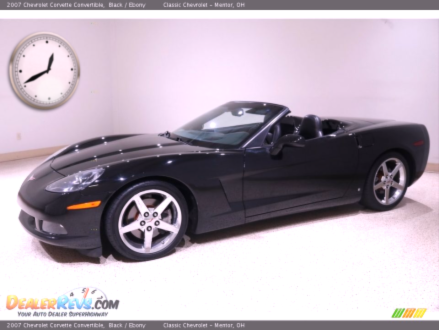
12.41
